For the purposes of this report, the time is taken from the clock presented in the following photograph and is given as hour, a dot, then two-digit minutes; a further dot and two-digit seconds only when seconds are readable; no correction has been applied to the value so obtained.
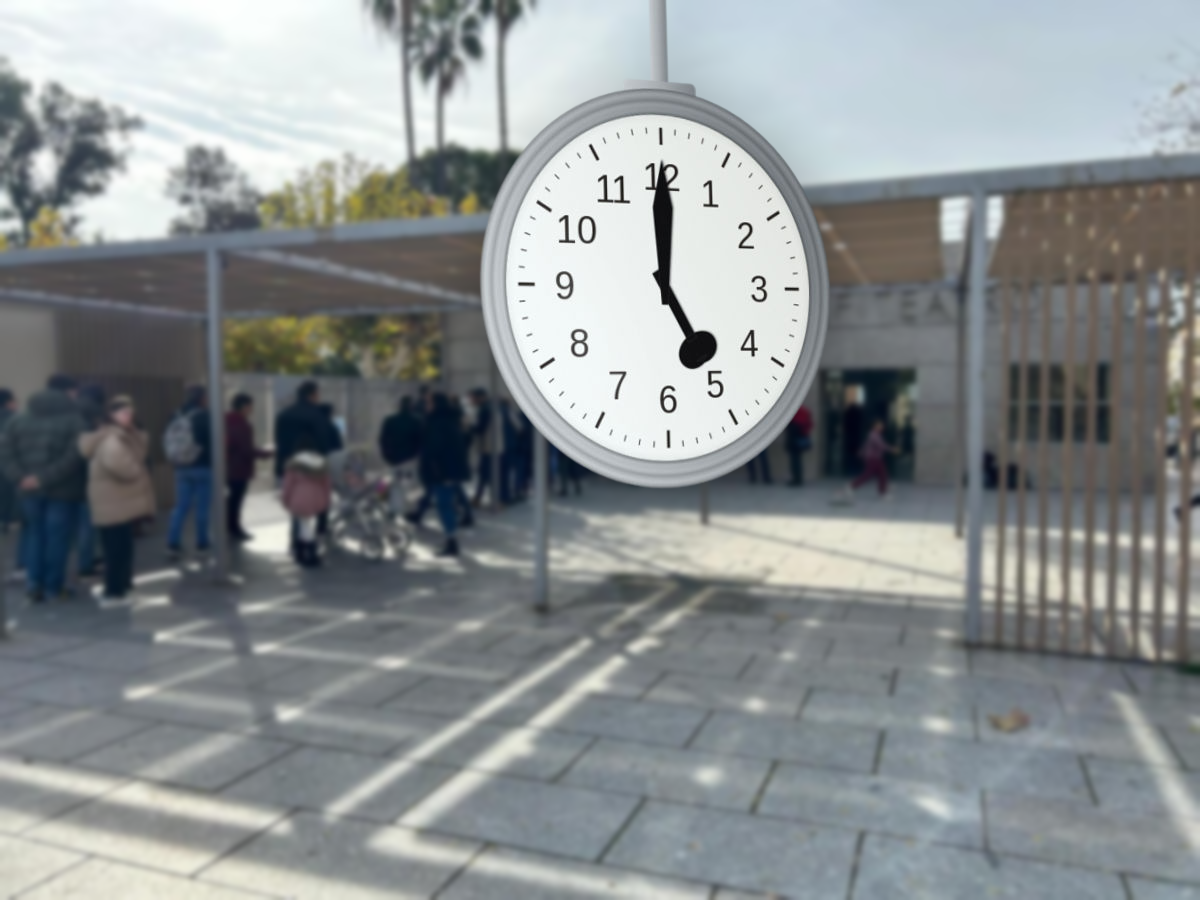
5.00
